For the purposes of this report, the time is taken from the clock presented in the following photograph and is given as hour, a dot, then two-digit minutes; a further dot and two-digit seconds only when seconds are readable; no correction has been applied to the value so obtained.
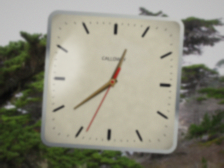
12.38.34
